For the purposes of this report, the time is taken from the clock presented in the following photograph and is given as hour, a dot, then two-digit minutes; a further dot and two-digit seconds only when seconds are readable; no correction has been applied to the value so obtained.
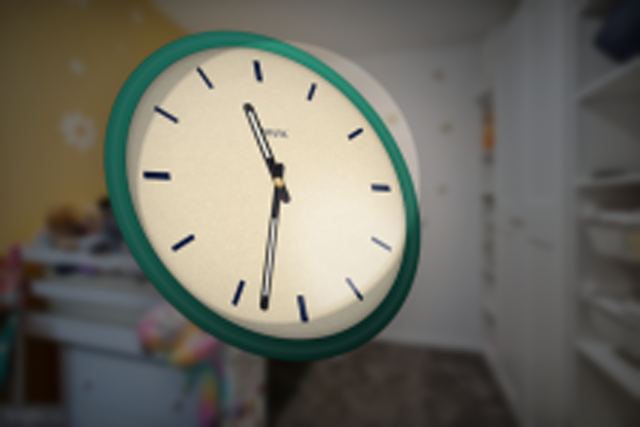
11.33
